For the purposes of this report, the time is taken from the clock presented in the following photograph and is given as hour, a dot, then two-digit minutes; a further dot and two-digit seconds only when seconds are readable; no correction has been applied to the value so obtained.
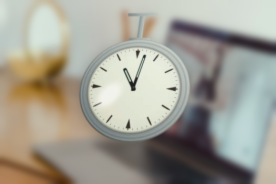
11.02
